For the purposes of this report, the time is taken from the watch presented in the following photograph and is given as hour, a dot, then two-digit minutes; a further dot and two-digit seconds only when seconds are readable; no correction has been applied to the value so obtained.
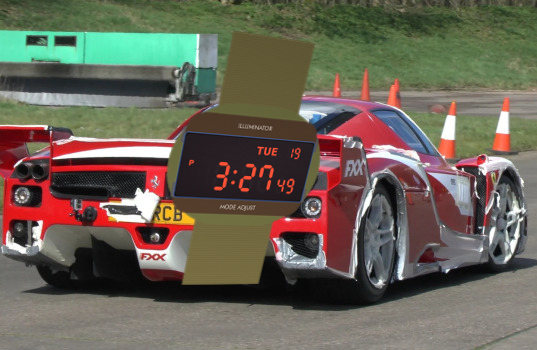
3.27.49
